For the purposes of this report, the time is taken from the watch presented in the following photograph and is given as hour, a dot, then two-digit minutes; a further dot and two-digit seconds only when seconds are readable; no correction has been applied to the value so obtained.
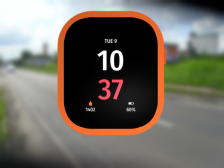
10.37
